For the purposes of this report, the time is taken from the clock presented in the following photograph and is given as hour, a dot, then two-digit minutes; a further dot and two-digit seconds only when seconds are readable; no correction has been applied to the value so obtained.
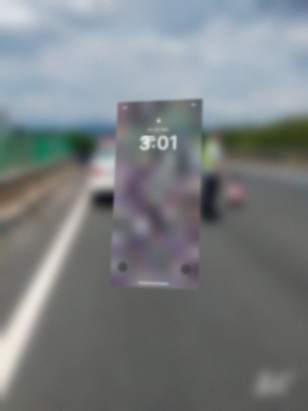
3.01
